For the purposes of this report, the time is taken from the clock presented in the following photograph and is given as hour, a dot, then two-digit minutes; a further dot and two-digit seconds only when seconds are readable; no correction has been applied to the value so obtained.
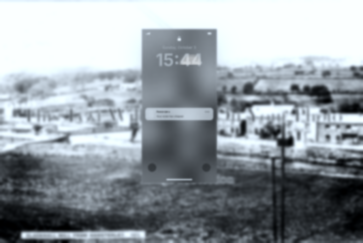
15.44
